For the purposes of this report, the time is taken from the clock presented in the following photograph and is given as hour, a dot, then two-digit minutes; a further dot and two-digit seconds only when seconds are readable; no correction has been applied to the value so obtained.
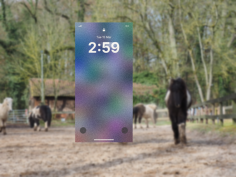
2.59
